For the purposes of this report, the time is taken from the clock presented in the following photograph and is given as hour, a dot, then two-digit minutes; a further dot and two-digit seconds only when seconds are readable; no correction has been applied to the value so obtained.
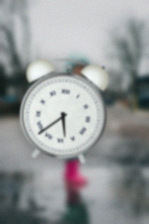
5.38
